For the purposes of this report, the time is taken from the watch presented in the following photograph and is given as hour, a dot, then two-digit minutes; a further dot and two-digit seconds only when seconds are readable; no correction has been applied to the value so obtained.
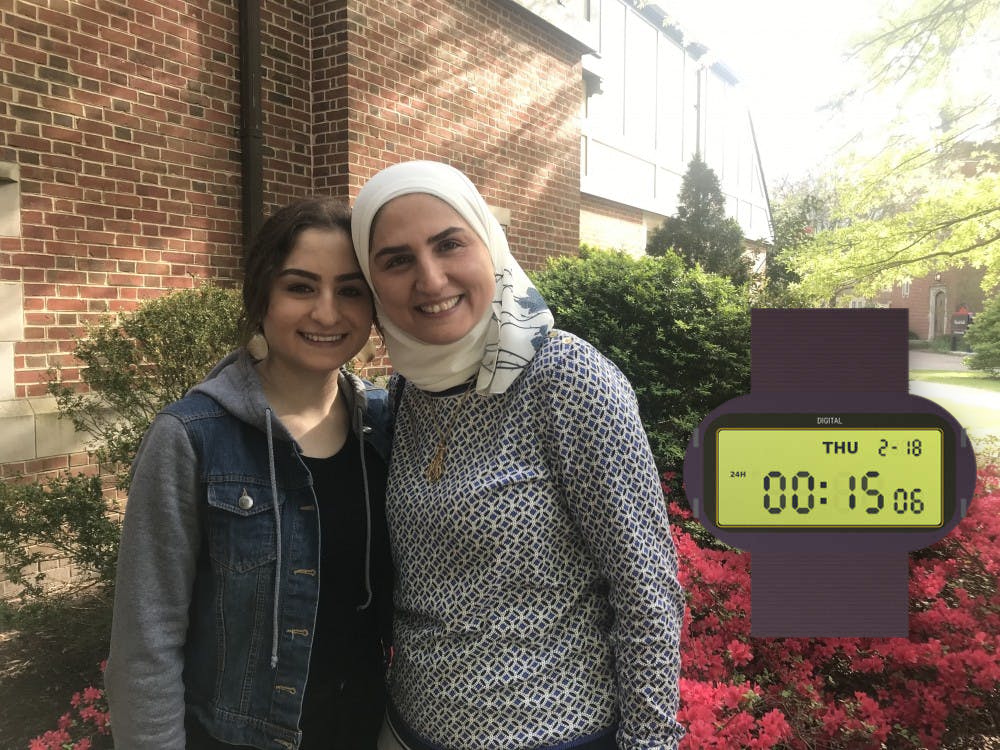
0.15.06
